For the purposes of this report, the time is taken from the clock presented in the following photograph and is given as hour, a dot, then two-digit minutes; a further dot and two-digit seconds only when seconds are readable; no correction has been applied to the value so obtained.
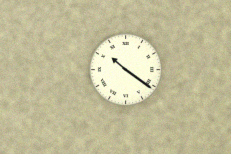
10.21
